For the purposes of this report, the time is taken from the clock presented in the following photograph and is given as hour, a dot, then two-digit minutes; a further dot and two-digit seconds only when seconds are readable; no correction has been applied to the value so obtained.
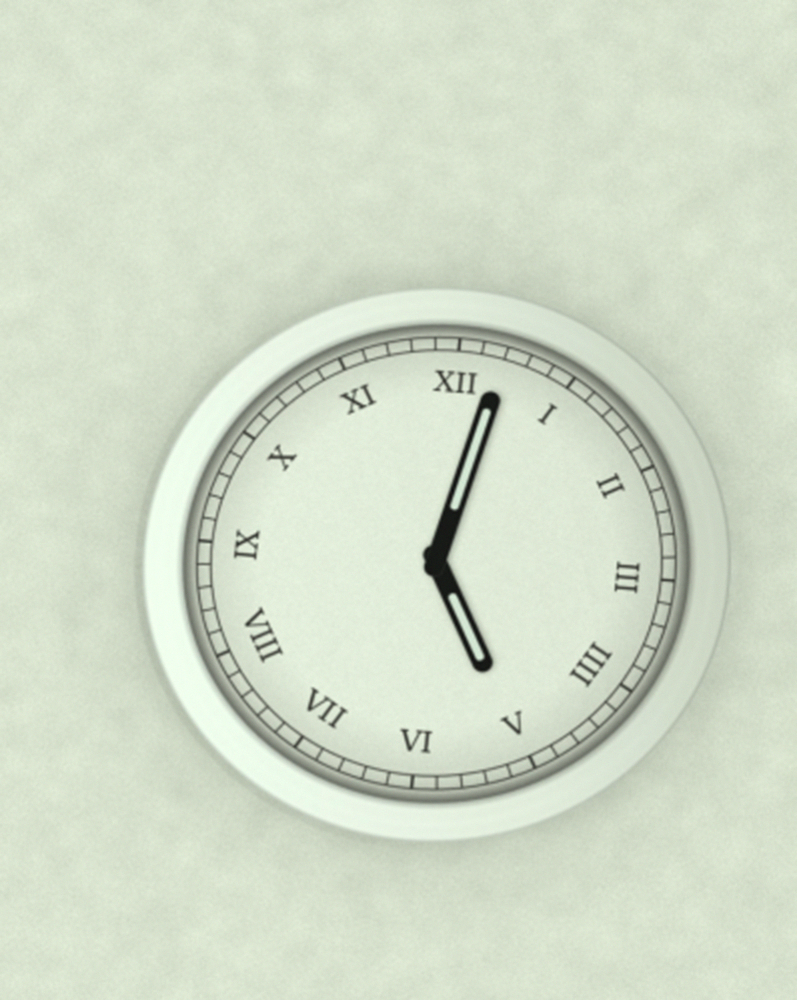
5.02
